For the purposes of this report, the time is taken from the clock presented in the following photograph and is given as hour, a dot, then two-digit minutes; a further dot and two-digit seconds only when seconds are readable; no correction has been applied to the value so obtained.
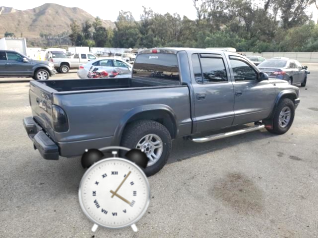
4.06
